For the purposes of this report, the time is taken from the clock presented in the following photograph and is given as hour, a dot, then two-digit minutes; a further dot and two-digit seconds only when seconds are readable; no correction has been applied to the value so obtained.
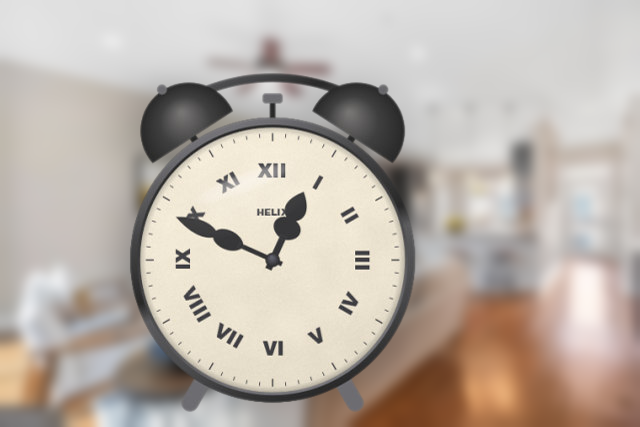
12.49
